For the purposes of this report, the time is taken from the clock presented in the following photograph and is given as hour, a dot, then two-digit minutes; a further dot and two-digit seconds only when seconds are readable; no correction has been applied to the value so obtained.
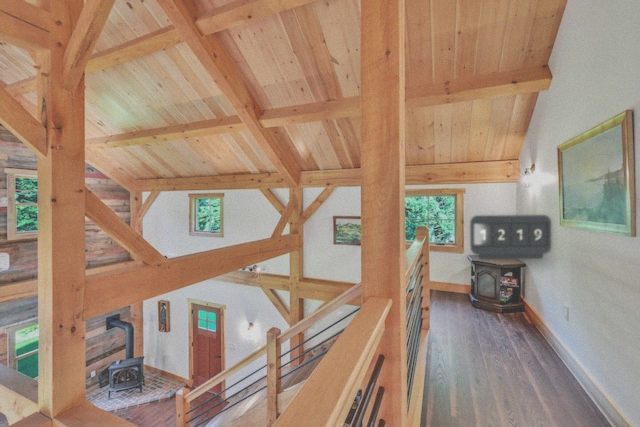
12.19
